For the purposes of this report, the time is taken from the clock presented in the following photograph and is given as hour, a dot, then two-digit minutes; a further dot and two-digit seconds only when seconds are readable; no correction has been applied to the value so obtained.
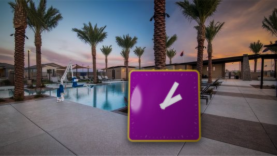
2.05
